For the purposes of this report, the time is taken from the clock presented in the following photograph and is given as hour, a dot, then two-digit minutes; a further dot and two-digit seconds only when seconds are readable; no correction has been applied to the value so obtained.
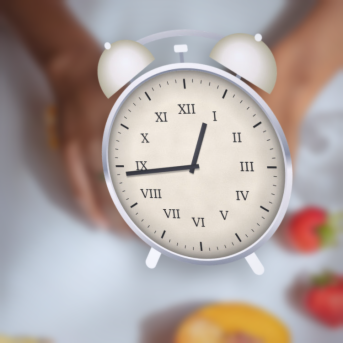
12.44
